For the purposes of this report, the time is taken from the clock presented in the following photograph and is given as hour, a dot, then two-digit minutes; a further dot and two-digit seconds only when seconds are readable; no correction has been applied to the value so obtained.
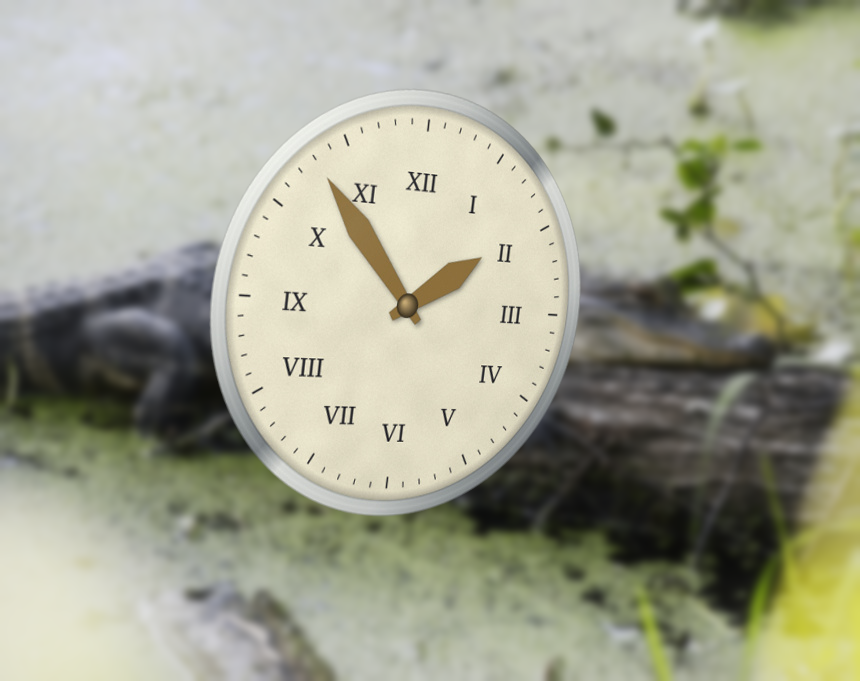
1.53
